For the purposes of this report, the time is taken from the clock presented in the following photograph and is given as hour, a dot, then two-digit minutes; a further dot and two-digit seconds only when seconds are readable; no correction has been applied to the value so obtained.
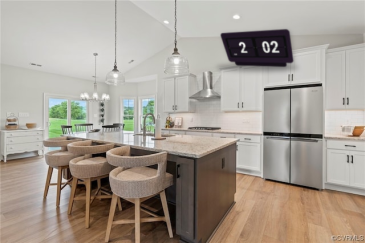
2.02
